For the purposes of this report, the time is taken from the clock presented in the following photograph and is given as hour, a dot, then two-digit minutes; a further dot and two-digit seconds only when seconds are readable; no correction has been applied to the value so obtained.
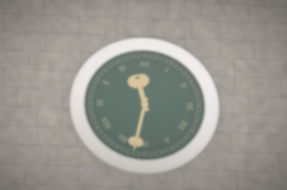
11.32
